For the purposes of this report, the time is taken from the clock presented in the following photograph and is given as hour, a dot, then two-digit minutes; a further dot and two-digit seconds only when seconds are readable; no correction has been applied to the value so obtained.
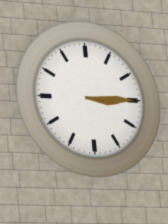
3.15
